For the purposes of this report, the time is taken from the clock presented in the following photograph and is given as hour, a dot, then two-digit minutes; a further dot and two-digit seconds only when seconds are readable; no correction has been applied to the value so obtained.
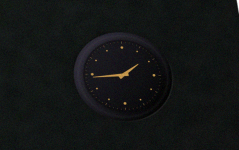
1.44
